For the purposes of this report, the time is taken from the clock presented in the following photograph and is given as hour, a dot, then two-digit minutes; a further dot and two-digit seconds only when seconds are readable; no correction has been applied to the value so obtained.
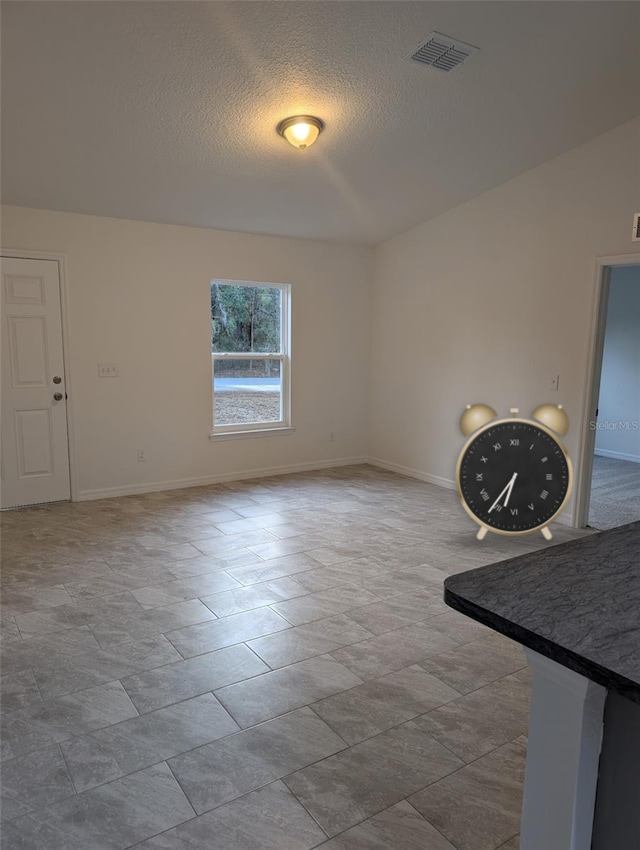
6.36
